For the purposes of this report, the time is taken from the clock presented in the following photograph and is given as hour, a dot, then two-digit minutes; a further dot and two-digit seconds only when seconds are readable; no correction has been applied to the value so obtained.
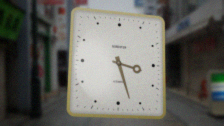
3.27
